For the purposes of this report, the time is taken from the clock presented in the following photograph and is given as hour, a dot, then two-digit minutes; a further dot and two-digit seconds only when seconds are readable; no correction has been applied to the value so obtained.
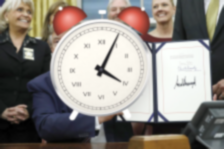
4.04
